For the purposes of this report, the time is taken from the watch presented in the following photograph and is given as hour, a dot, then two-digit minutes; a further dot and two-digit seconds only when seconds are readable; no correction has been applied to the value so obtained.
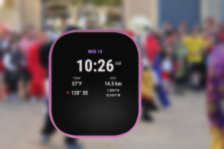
10.26
